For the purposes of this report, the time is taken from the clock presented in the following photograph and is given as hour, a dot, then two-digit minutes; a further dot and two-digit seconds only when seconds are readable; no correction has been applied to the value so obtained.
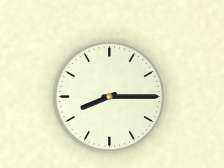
8.15
